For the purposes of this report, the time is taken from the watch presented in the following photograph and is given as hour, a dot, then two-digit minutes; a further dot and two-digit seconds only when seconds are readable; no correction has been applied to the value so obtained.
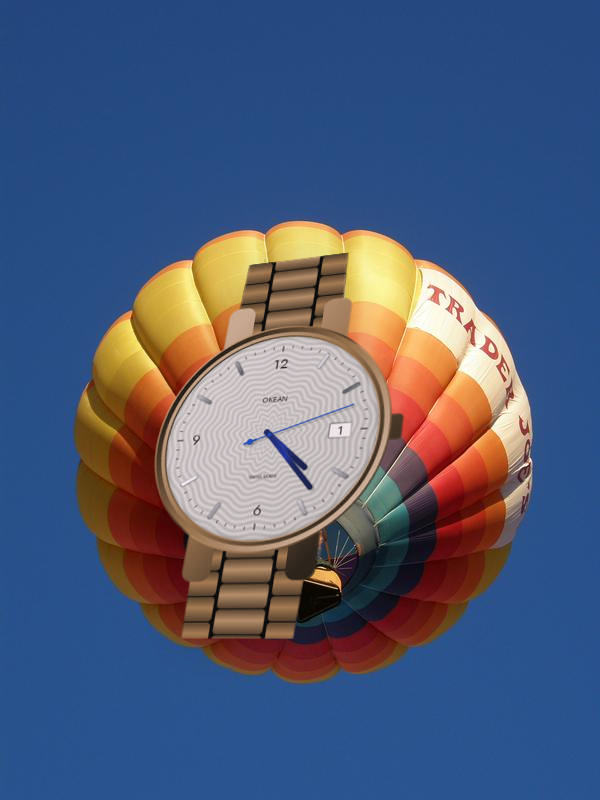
4.23.12
